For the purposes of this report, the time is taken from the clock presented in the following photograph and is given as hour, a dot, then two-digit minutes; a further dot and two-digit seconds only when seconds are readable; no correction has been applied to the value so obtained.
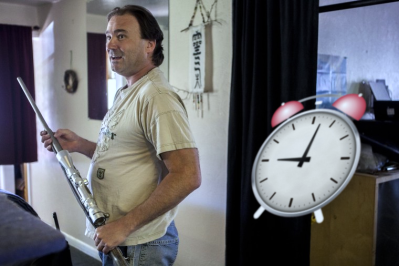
9.02
